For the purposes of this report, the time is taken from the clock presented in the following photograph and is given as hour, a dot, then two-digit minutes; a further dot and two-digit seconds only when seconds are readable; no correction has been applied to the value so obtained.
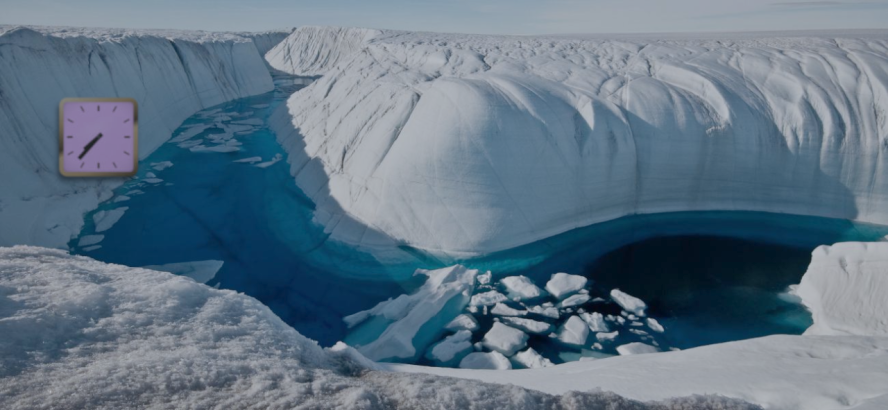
7.37
